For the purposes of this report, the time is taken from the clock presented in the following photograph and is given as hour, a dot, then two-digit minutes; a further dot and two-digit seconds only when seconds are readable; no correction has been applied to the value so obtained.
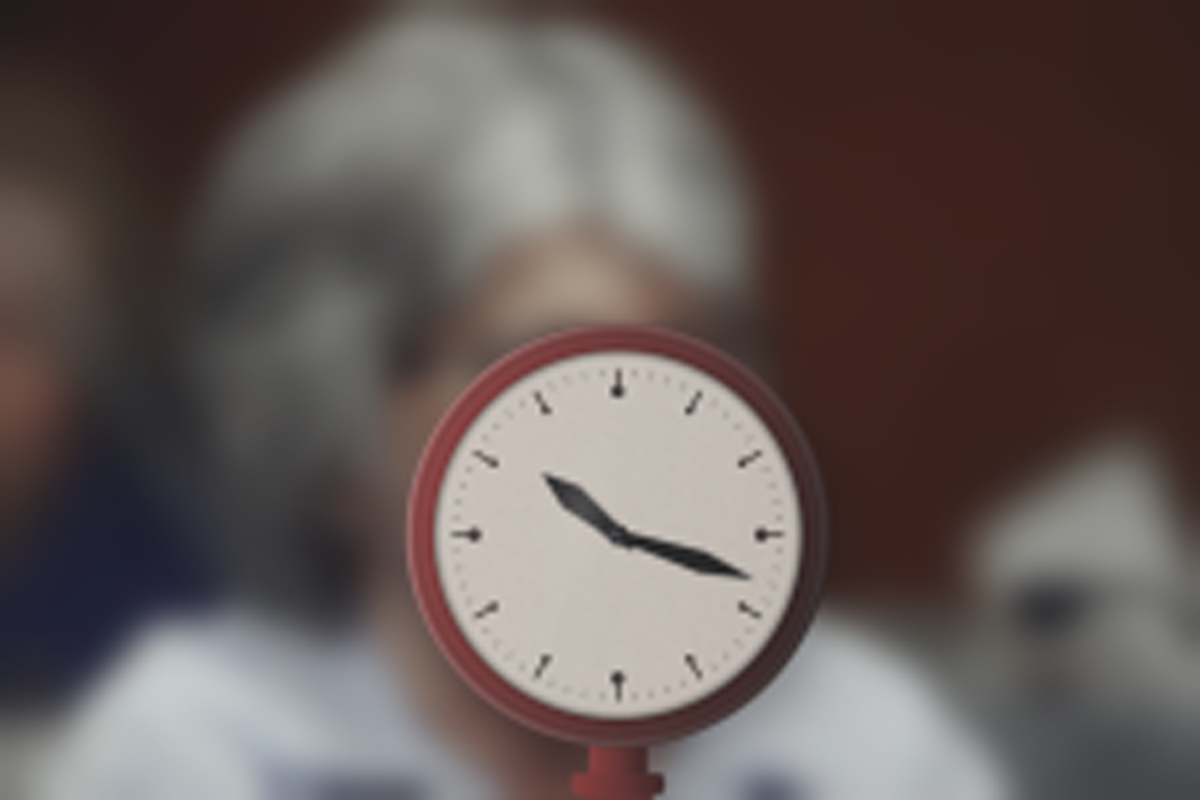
10.18
